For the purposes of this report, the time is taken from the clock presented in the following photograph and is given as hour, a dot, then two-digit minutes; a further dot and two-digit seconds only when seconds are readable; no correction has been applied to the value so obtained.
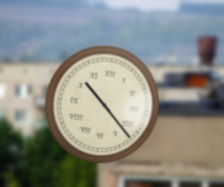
10.22
